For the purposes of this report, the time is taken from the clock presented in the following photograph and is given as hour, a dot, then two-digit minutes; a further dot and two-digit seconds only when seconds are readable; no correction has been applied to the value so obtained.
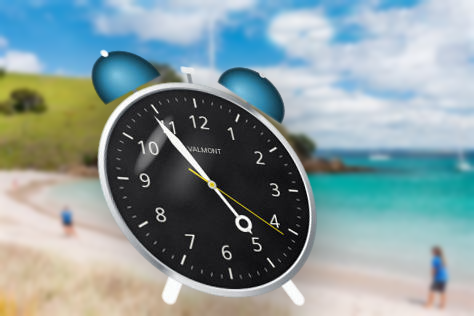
4.54.21
